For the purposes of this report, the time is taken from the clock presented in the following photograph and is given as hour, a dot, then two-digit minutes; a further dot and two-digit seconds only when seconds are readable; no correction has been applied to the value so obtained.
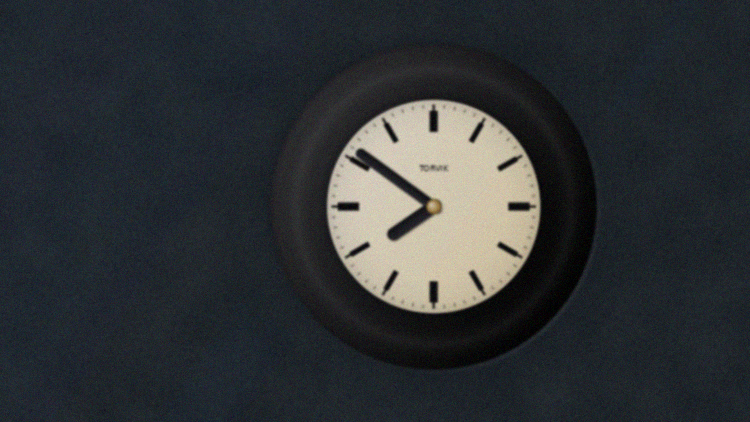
7.51
